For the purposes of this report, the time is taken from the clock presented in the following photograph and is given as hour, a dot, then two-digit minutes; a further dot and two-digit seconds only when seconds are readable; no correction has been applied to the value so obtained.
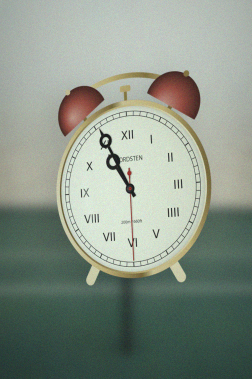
10.55.30
